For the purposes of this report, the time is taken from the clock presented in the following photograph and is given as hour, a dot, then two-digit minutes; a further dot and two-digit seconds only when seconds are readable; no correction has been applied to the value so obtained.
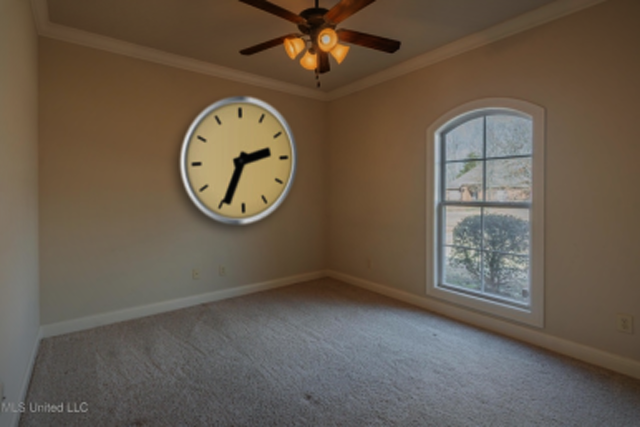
2.34
